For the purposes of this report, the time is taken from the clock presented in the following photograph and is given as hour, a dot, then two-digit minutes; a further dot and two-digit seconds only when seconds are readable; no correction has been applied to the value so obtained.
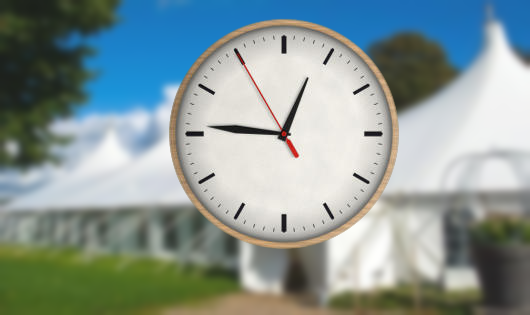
12.45.55
